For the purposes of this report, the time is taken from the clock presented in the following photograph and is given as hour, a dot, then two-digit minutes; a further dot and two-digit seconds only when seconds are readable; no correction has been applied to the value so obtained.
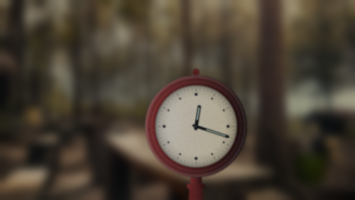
12.18
